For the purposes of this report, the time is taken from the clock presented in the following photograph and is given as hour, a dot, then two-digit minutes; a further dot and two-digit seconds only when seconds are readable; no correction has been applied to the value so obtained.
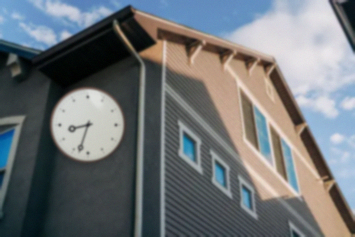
8.33
